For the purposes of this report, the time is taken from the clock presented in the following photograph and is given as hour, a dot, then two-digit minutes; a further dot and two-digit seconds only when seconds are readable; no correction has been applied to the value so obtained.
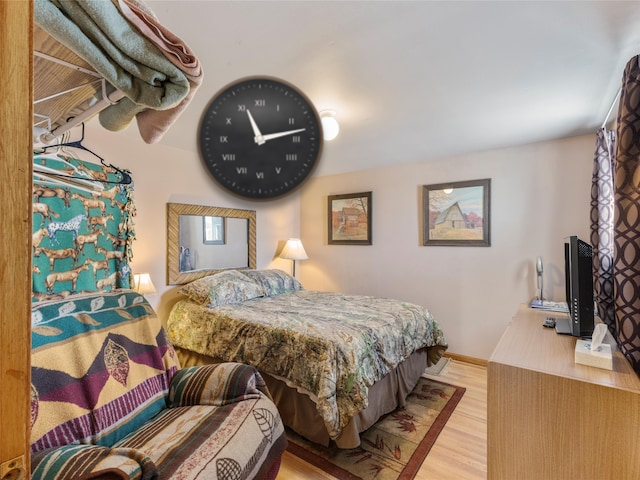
11.13
